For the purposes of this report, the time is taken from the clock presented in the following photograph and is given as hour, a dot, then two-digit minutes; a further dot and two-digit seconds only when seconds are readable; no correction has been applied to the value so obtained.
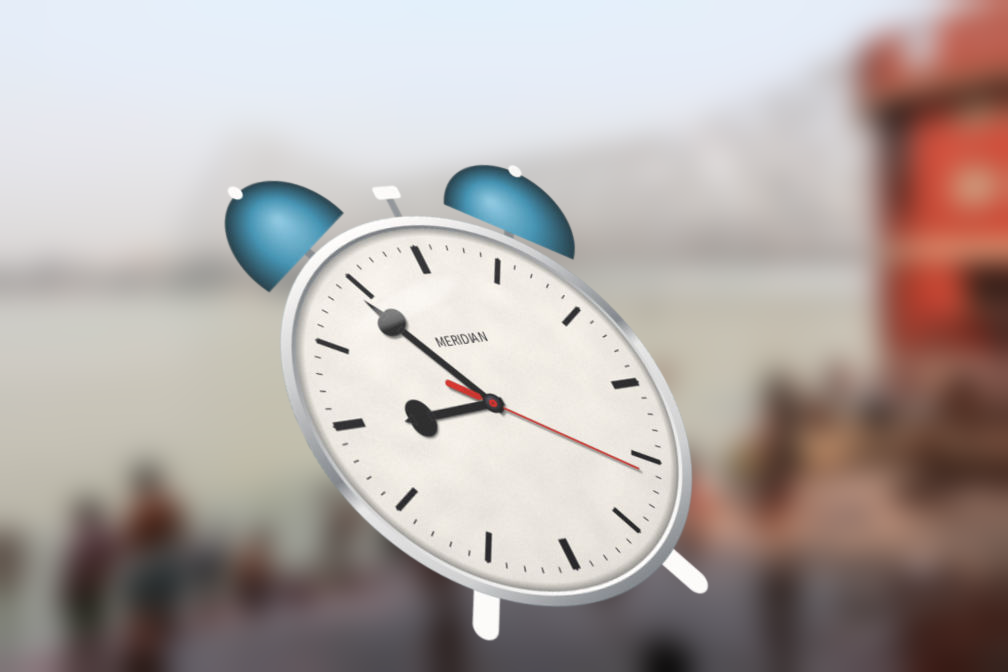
8.54.21
